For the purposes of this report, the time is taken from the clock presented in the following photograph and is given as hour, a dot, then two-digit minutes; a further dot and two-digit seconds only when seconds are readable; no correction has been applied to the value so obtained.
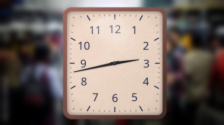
2.43
